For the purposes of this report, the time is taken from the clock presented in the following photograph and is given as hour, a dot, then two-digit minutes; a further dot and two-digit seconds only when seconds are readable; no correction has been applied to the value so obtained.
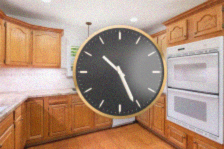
10.26
